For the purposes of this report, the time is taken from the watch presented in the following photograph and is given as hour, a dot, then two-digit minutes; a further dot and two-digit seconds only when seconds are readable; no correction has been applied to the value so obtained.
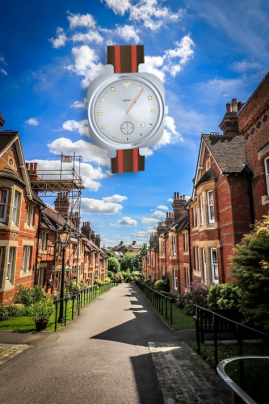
1.06
